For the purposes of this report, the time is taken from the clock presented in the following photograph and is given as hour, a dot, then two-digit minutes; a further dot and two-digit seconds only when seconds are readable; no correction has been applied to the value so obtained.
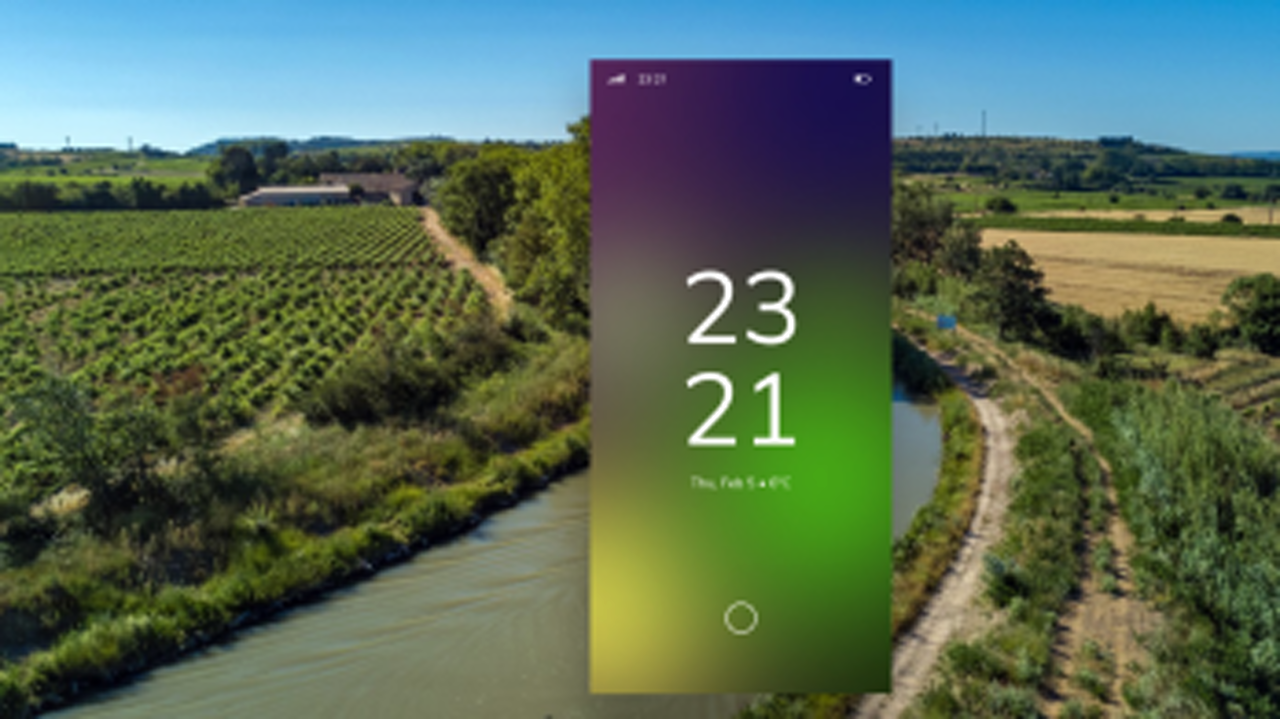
23.21
